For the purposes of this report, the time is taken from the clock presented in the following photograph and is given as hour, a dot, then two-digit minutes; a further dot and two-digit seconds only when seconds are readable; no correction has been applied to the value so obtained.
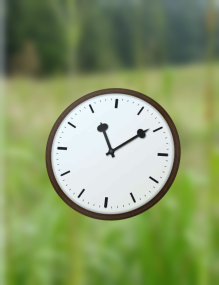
11.09
